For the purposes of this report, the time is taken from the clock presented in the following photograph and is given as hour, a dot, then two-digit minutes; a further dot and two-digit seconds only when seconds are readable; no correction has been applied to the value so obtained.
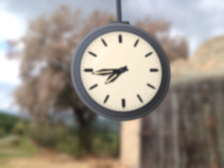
7.44
